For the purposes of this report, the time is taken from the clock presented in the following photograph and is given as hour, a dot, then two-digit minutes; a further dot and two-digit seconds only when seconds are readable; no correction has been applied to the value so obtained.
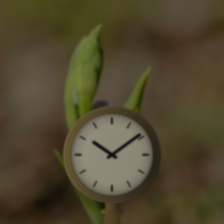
10.09
